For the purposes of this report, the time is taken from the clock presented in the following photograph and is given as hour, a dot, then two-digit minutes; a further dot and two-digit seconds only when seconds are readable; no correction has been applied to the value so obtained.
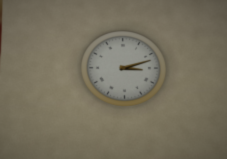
3.12
